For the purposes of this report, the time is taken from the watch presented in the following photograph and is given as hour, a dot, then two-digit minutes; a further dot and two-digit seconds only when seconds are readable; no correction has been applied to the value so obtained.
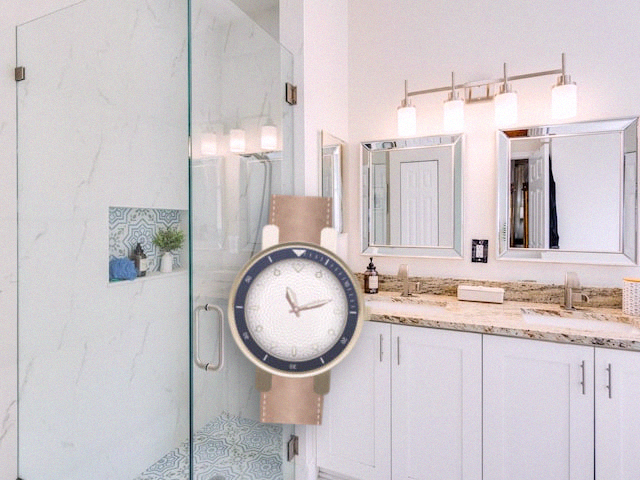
11.12
